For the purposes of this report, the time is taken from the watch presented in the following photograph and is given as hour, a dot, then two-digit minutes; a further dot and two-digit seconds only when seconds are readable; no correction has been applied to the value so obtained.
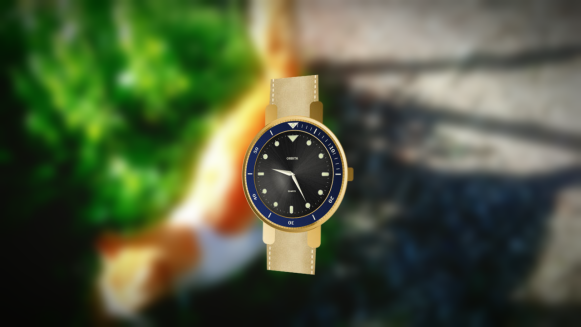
9.25
